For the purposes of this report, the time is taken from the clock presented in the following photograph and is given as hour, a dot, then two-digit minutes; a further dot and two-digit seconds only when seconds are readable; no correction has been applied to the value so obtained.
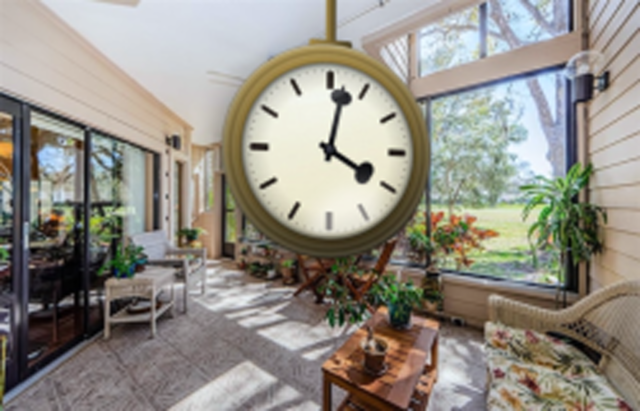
4.02
